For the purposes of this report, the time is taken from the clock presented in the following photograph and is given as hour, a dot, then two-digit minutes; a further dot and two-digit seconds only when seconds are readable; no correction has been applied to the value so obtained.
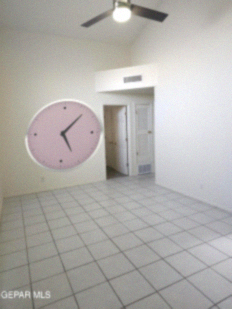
5.07
